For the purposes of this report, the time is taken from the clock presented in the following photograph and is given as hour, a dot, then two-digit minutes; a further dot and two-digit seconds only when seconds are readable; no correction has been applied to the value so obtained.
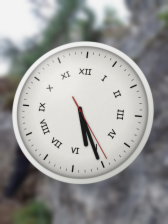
5.25.24
